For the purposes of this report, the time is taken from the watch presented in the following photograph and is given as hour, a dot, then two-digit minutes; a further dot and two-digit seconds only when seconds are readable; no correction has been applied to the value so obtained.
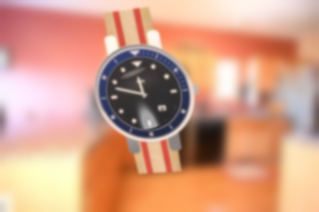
11.48
